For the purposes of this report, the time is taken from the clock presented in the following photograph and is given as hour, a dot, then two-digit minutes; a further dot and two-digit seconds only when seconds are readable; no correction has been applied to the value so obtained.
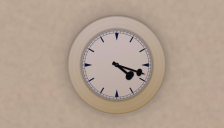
4.18
